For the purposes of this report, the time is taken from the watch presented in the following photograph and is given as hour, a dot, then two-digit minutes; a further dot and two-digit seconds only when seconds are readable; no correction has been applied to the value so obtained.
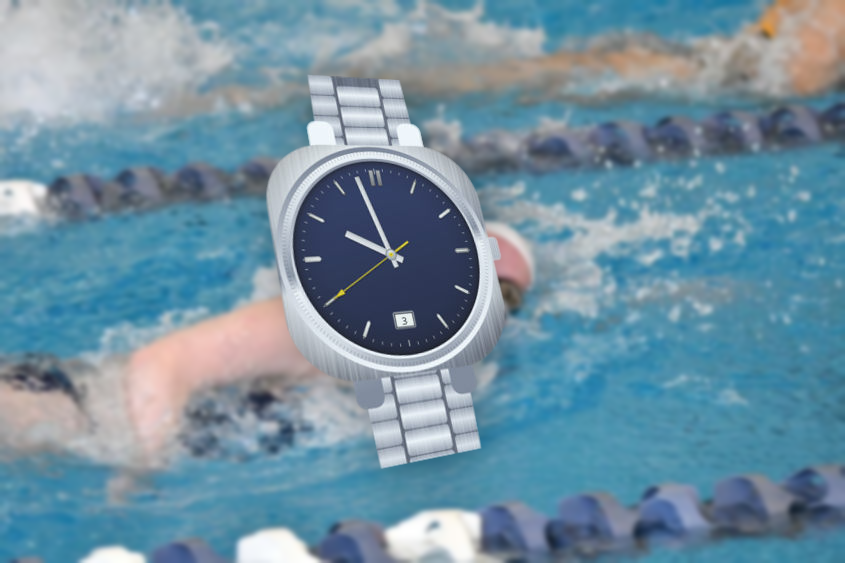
9.57.40
